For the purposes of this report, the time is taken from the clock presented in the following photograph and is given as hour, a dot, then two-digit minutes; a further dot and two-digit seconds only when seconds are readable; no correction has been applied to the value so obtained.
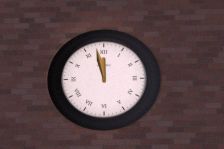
11.58
